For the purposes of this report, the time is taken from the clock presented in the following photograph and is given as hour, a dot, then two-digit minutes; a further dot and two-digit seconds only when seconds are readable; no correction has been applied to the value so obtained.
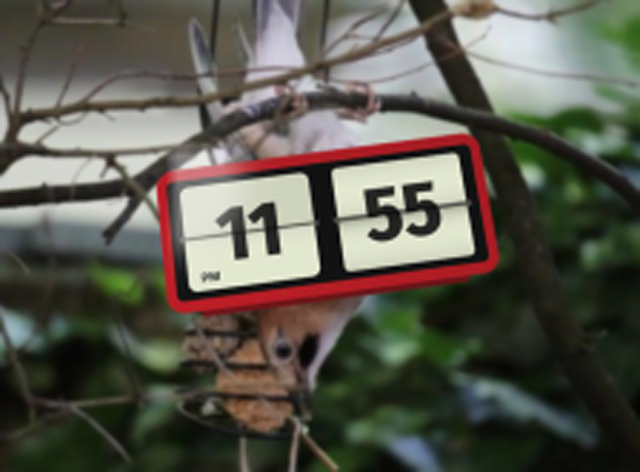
11.55
